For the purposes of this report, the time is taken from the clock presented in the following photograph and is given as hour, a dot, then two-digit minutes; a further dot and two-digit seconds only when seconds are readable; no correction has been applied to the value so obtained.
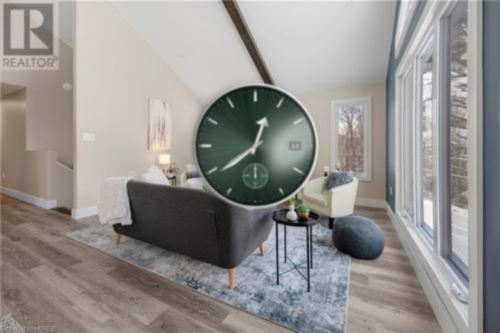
12.39
